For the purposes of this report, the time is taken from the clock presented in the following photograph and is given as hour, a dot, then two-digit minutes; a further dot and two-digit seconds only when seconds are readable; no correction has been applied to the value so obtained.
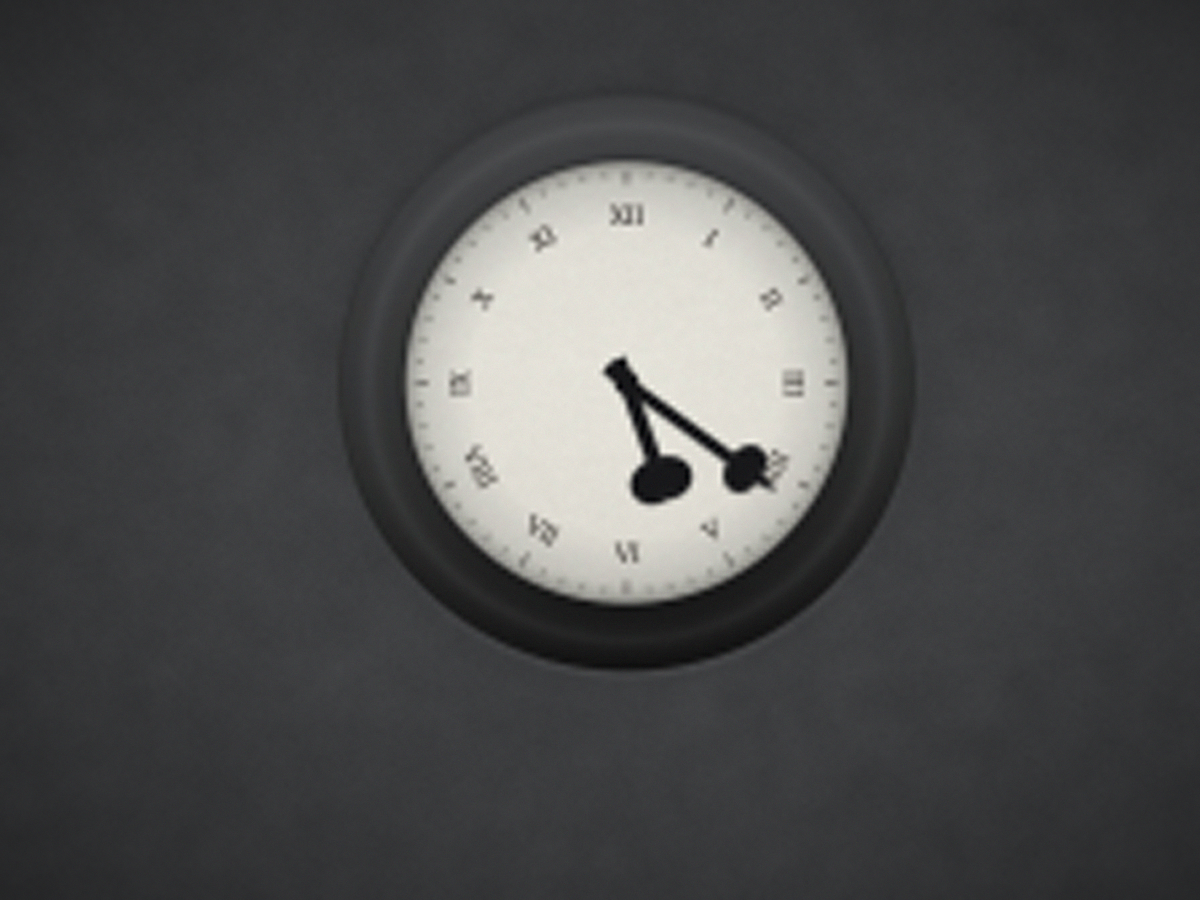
5.21
